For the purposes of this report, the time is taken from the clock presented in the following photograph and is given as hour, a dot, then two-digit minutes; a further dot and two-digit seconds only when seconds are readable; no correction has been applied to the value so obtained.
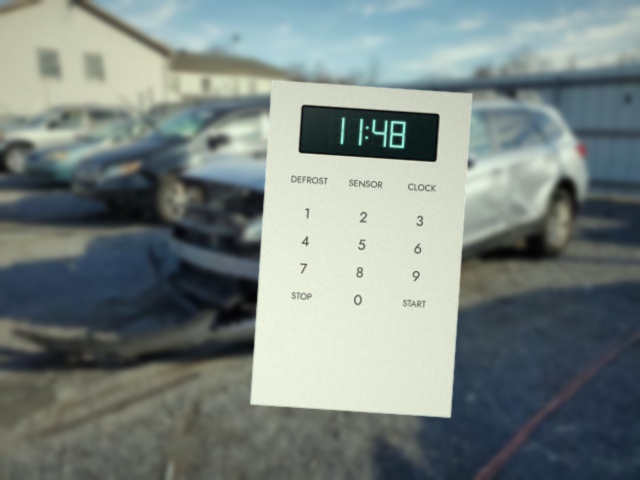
11.48
